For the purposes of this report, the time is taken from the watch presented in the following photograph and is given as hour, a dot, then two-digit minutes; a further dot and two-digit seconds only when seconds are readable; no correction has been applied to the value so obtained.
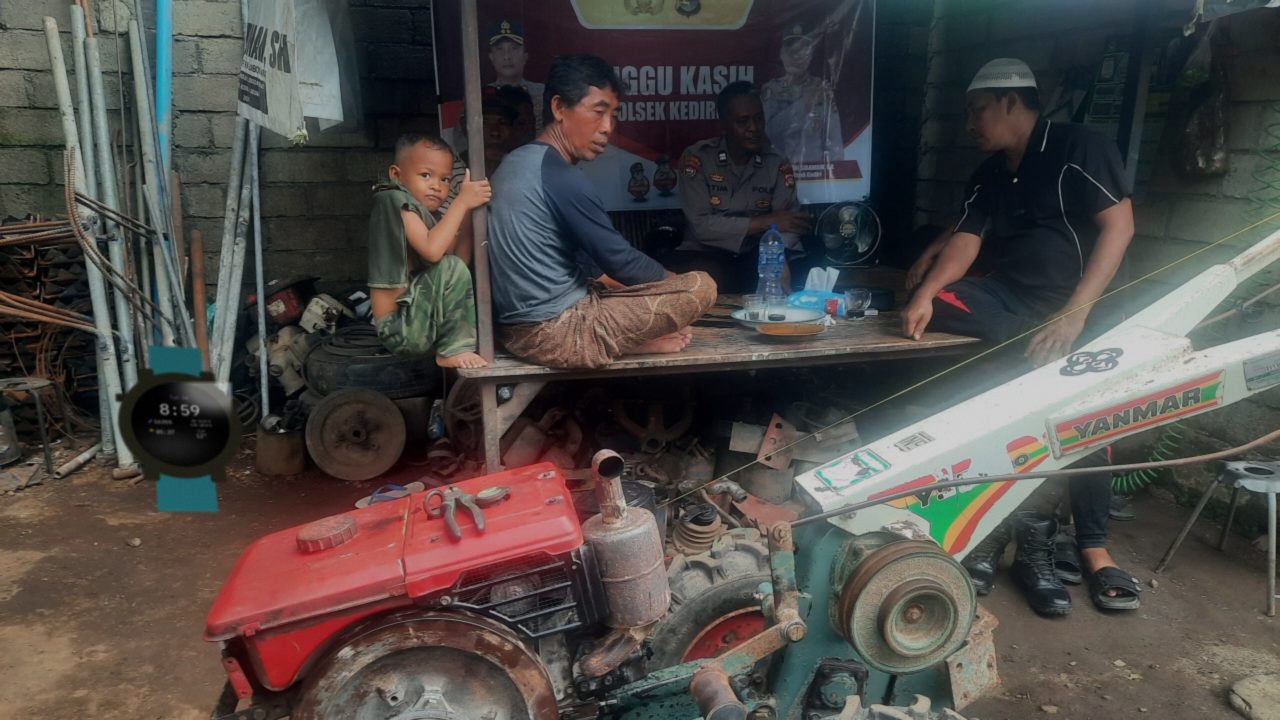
8.59
